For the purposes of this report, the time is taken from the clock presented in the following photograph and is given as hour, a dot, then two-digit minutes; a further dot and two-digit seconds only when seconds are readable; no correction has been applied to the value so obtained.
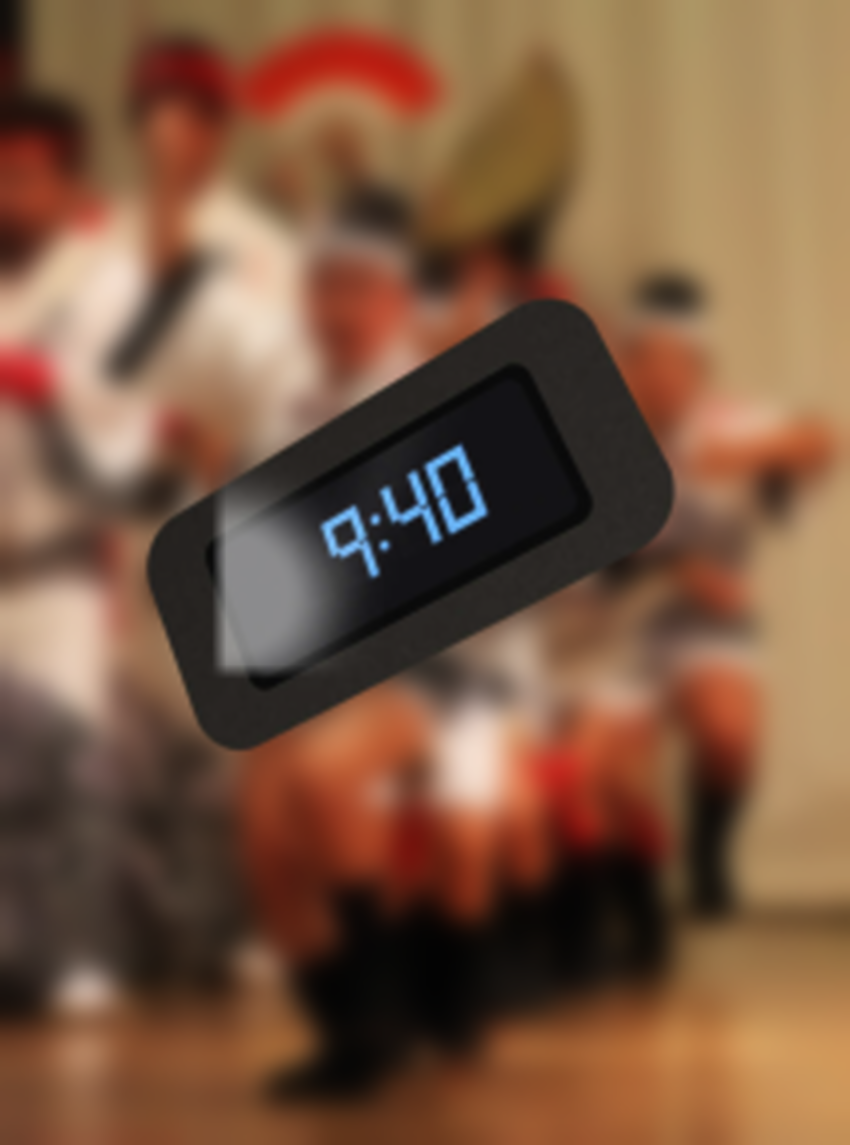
9.40
